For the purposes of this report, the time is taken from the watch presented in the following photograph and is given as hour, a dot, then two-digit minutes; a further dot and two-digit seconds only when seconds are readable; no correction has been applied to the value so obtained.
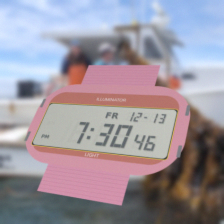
7.30.46
